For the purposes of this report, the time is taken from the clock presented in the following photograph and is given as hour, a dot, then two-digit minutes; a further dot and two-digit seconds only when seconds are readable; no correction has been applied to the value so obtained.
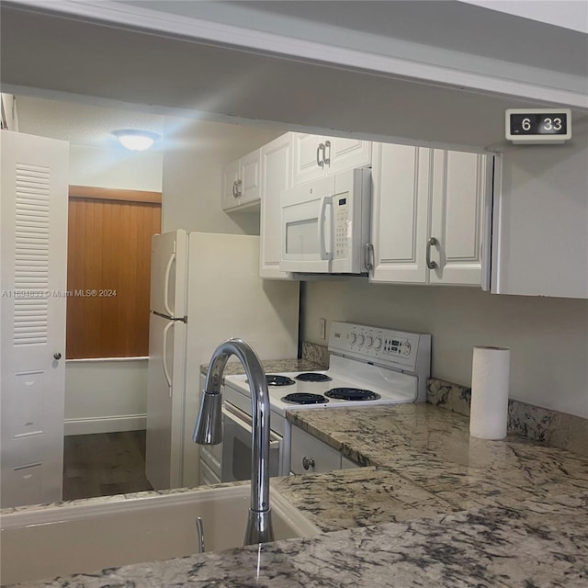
6.33
